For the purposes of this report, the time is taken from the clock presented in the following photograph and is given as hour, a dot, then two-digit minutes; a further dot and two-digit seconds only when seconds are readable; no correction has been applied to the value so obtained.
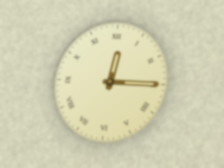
12.15
